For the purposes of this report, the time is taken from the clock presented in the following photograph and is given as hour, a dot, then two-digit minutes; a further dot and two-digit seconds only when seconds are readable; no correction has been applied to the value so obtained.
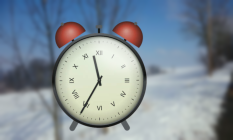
11.35
